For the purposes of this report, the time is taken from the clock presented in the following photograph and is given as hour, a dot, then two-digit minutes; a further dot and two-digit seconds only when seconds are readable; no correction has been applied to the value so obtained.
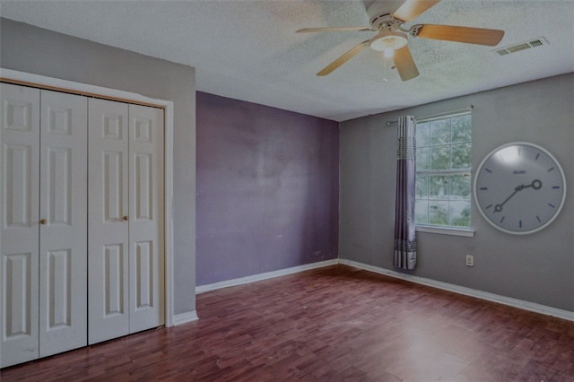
2.38
